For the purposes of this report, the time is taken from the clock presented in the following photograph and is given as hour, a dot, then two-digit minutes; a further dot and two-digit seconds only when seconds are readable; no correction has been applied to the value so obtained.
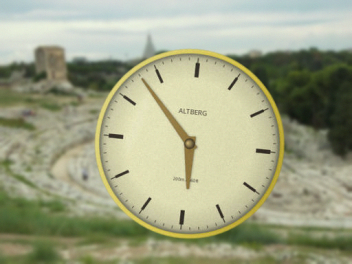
5.53
